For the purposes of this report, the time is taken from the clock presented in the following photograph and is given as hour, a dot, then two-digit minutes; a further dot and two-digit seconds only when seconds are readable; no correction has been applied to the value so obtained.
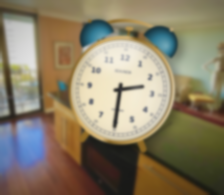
2.30
